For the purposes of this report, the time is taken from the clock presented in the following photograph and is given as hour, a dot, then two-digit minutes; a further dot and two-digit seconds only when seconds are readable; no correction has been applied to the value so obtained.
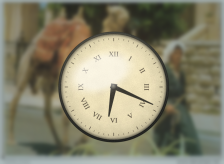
6.19
